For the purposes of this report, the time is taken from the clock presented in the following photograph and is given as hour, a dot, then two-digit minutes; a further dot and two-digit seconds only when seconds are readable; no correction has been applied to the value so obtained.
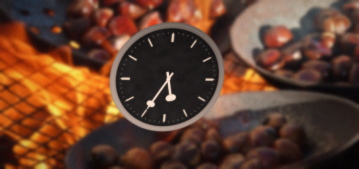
5.35
